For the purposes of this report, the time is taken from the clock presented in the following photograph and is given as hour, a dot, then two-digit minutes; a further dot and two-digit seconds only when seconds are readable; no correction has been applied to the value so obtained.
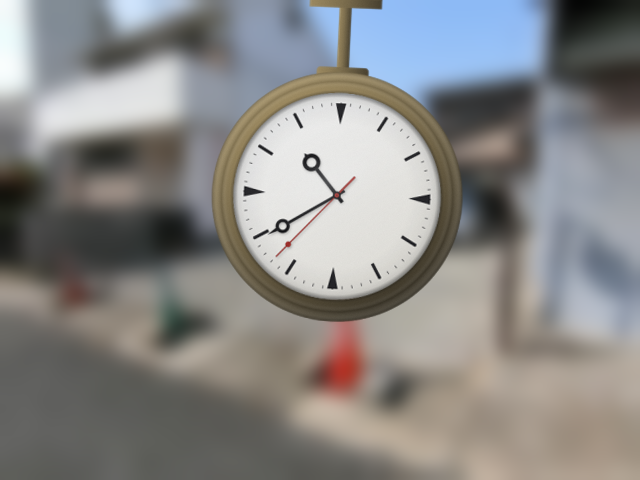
10.39.37
